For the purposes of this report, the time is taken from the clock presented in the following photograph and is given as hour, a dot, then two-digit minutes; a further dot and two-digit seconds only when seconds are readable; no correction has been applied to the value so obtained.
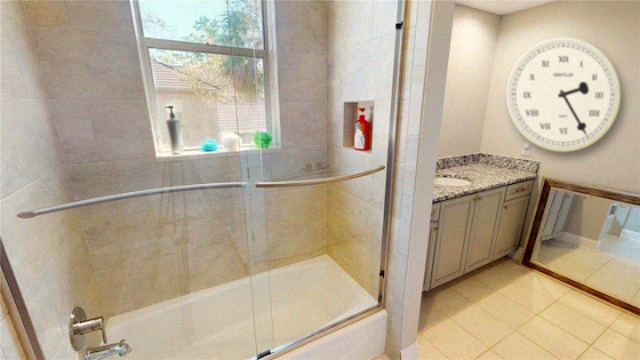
2.25
